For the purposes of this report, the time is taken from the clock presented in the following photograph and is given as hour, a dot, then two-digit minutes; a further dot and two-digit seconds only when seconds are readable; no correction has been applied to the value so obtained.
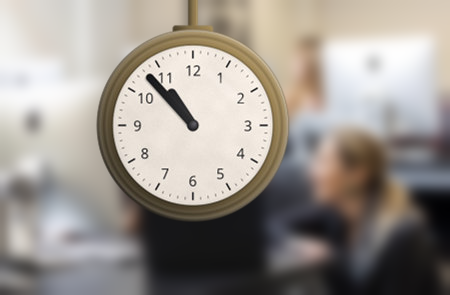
10.53
